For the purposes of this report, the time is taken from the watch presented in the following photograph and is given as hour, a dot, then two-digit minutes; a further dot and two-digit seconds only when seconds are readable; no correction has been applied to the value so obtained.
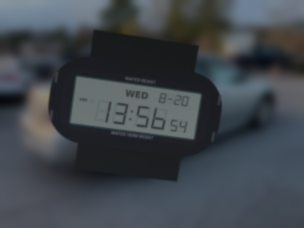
13.56.54
